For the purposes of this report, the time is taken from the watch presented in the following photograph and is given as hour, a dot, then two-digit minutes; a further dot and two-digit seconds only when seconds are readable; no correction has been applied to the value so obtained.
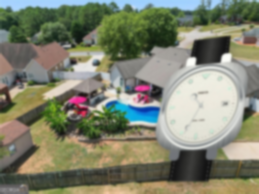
10.34
